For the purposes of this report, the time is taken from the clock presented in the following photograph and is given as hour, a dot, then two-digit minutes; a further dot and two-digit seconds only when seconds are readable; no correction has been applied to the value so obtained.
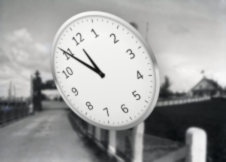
11.55
